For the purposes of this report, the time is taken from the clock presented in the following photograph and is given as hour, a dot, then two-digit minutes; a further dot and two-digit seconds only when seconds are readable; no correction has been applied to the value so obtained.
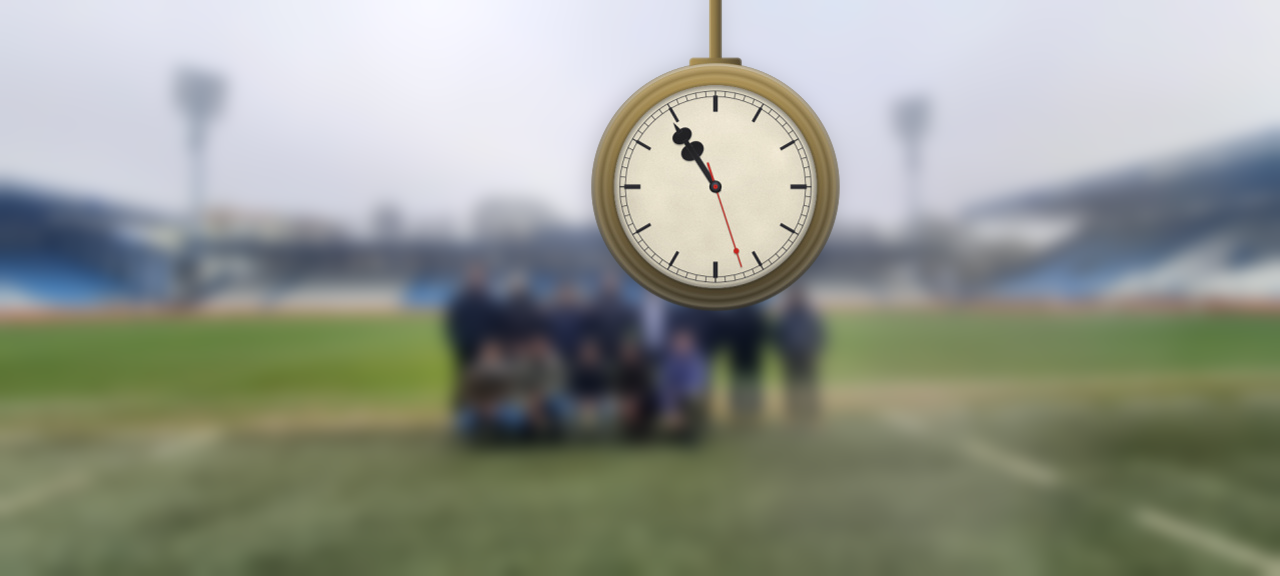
10.54.27
